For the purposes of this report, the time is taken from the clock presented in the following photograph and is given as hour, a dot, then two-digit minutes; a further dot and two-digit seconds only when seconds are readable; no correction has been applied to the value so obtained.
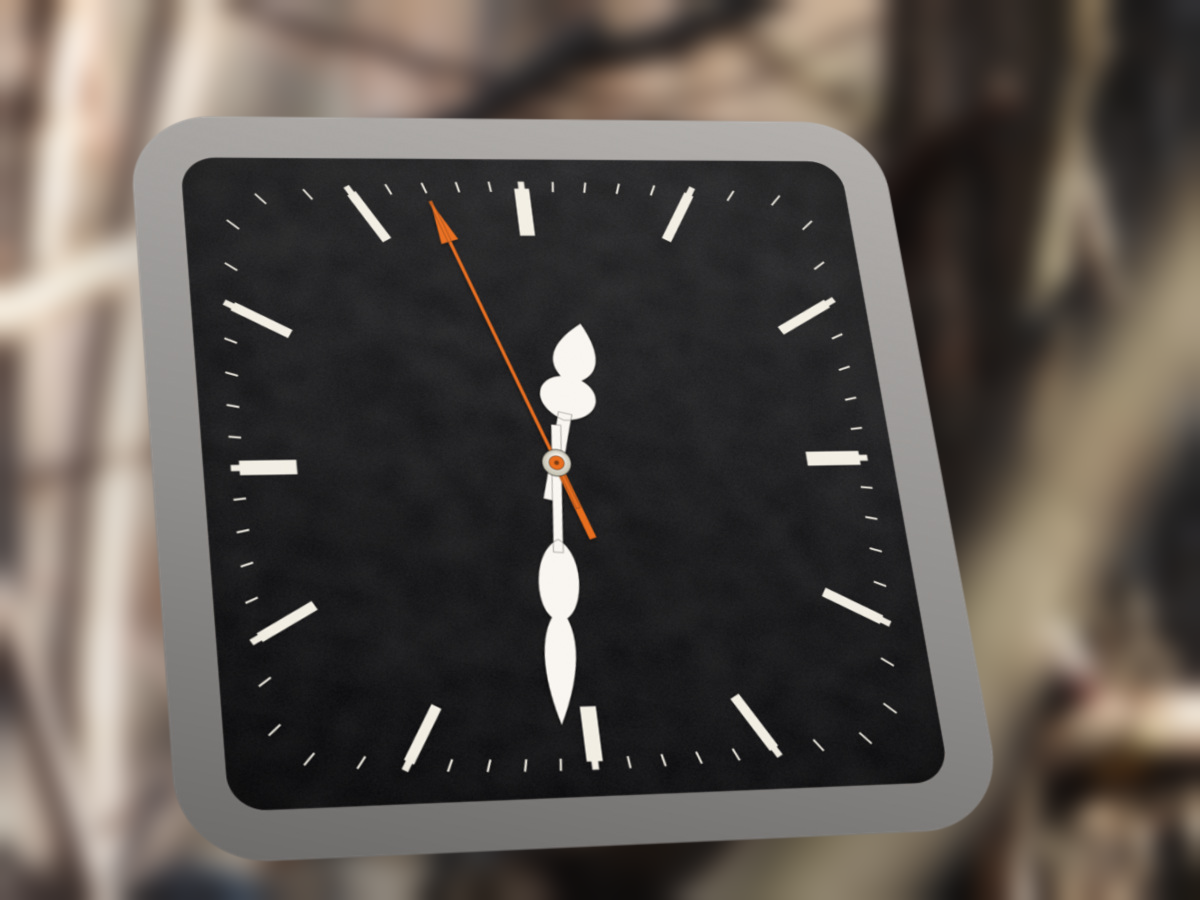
12.30.57
